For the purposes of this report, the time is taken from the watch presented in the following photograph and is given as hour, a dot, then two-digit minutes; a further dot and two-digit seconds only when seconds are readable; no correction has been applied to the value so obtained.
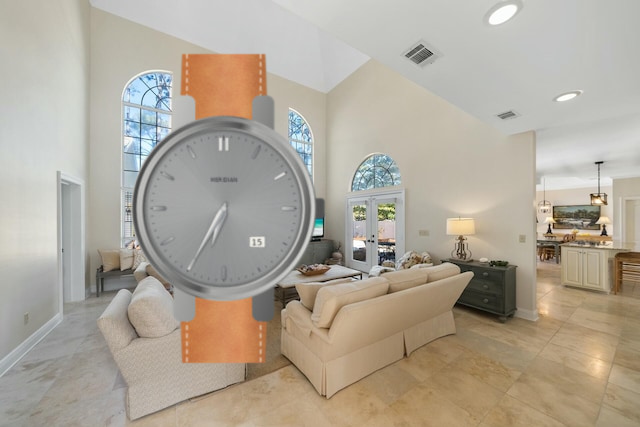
6.35
